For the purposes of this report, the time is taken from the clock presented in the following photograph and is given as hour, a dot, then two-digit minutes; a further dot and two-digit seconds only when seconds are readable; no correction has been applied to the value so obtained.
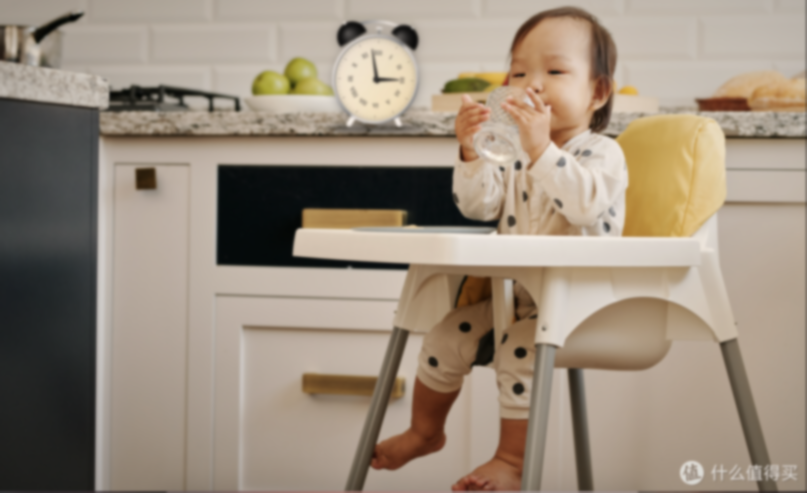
2.58
